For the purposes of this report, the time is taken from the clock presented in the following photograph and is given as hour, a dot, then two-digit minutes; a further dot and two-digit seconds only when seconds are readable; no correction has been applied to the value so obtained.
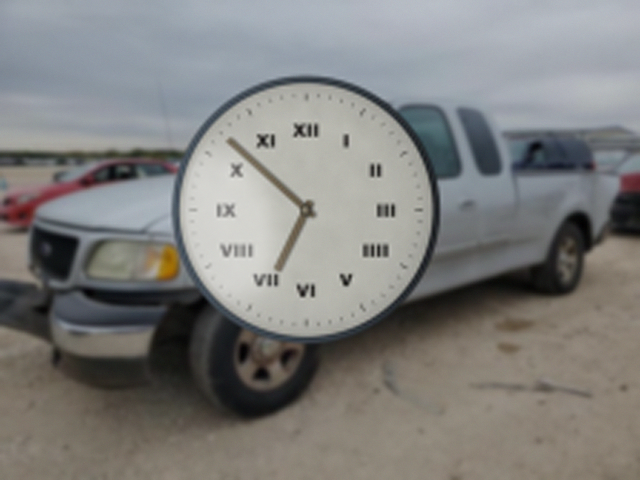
6.52
